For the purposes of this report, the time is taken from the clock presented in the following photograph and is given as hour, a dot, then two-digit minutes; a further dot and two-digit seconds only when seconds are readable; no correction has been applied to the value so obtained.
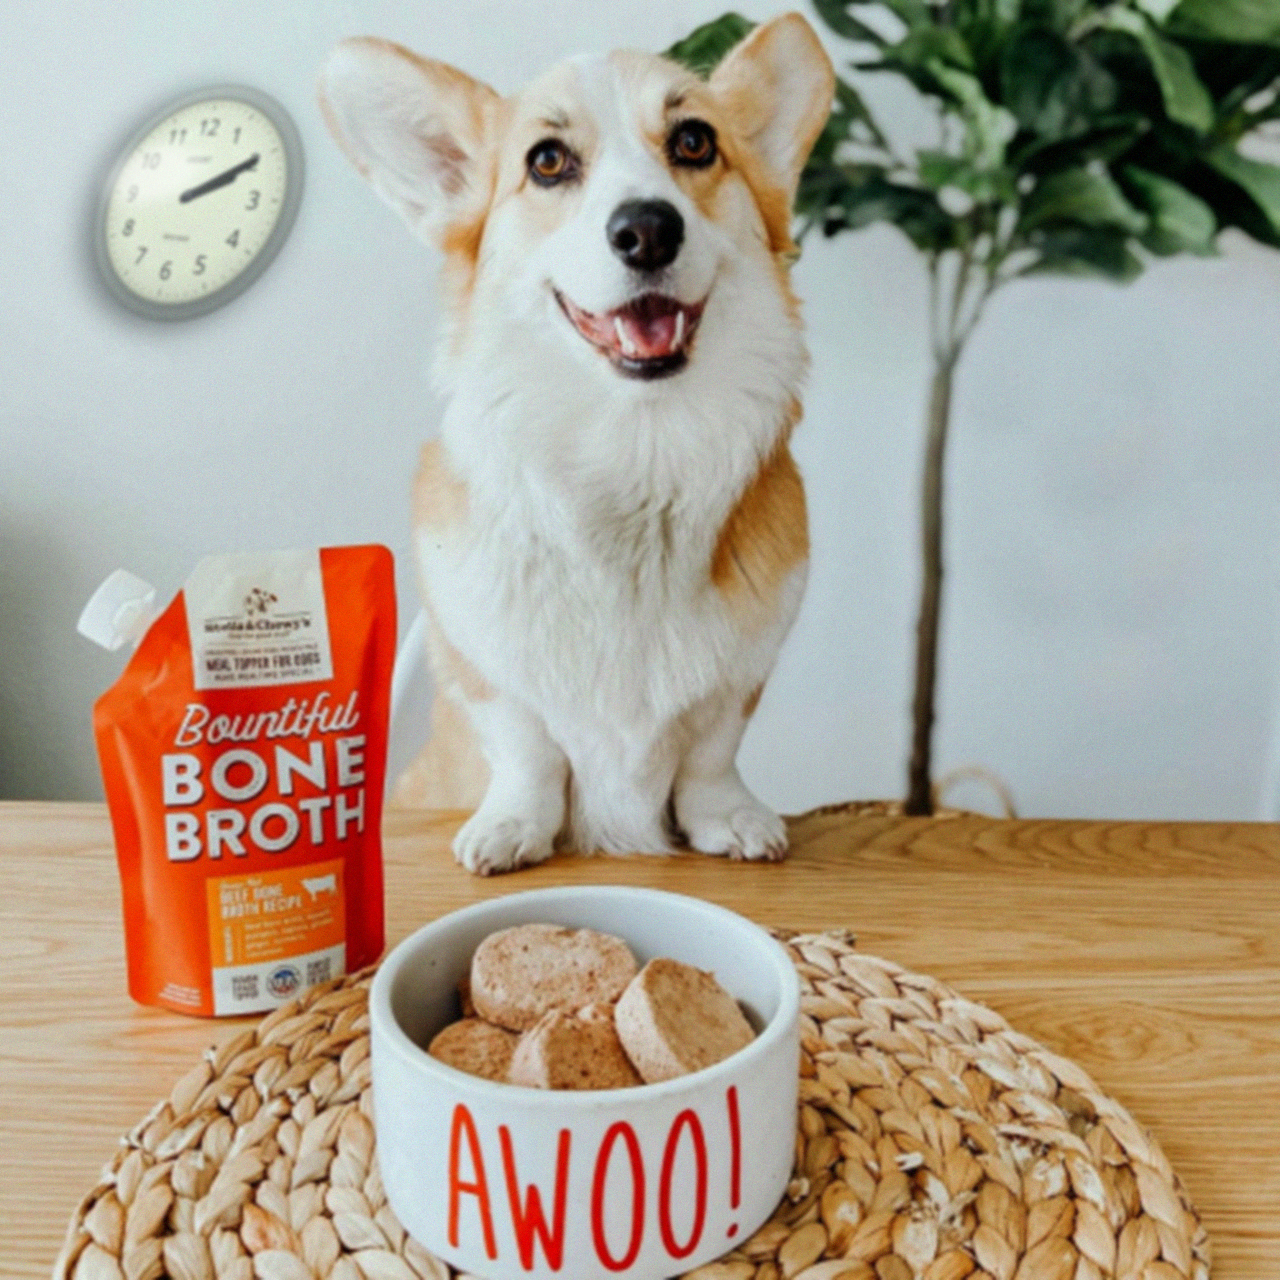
2.10
